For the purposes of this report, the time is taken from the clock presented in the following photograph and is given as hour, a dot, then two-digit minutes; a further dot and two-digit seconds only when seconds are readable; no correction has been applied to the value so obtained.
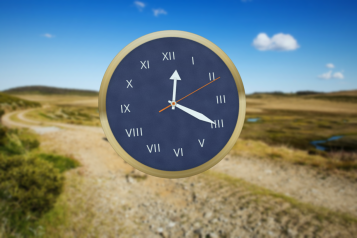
12.20.11
